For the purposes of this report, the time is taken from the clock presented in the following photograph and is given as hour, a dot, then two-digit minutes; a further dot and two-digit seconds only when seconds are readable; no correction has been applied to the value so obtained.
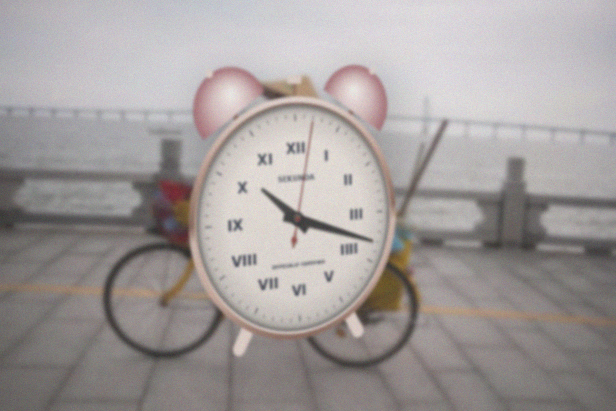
10.18.02
